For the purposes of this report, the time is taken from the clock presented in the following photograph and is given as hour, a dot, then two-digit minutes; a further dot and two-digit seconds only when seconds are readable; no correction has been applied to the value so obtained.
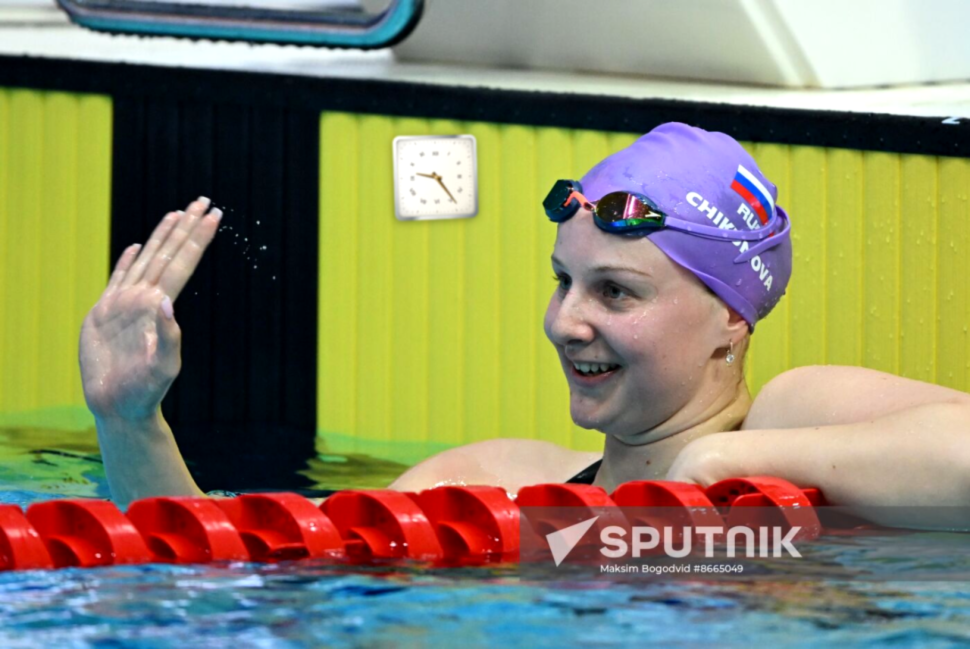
9.24
